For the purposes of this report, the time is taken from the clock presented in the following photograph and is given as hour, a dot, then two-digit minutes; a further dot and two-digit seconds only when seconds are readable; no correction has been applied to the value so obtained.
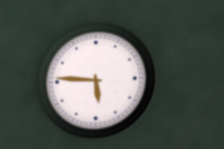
5.46
